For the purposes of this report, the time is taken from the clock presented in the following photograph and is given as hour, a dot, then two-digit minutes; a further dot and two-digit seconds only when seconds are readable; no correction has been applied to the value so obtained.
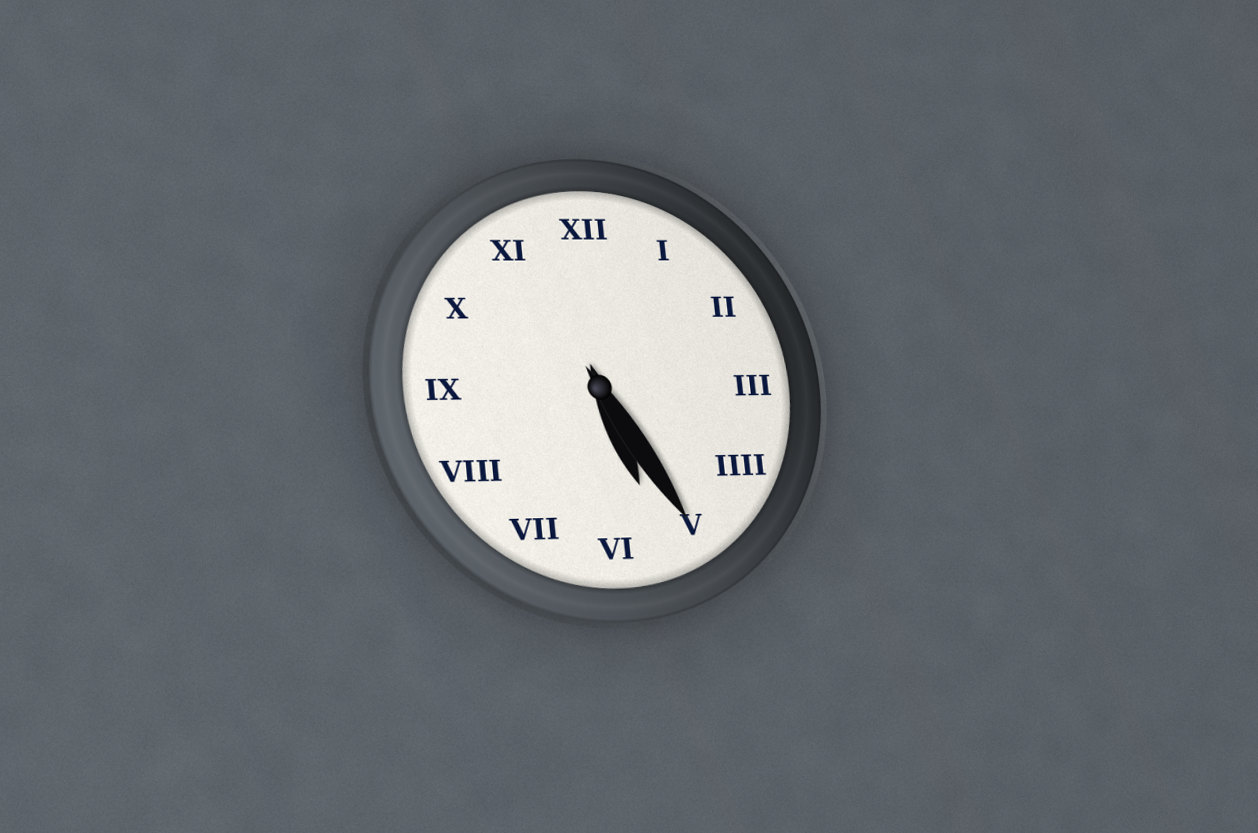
5.25
